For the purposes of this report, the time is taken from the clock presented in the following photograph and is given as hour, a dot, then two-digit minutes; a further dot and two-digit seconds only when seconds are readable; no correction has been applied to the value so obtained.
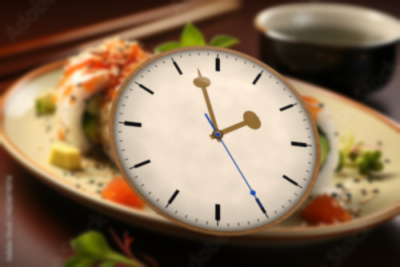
1.57.25
